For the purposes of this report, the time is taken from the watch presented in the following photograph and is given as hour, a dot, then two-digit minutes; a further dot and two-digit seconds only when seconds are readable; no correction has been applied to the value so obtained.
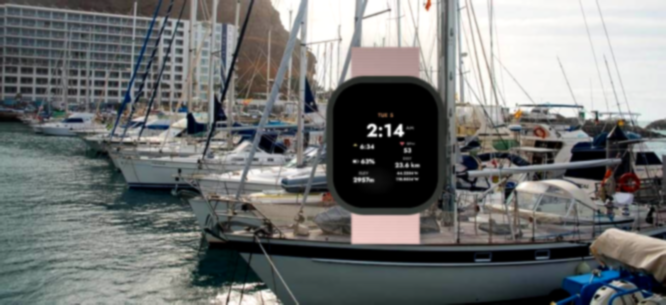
2.14
